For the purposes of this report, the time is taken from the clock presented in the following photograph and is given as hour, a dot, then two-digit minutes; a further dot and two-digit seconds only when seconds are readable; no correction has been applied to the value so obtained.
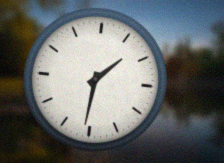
1.31
